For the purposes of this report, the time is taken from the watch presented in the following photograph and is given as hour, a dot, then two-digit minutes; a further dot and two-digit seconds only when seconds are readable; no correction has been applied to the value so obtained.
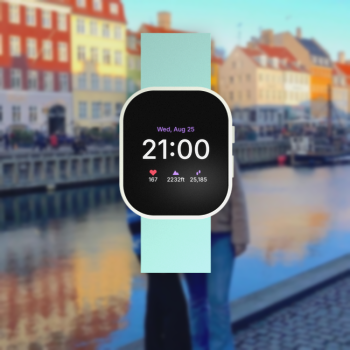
21.00
